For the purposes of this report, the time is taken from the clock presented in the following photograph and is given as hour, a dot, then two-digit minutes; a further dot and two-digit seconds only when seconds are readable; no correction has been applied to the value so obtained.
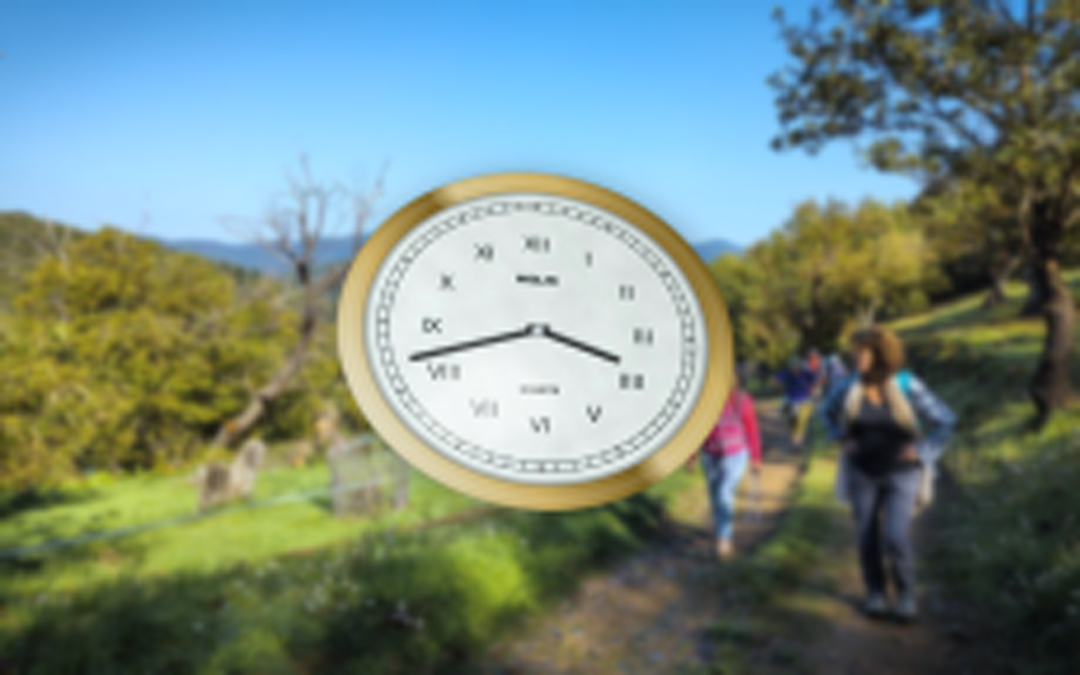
3.42
